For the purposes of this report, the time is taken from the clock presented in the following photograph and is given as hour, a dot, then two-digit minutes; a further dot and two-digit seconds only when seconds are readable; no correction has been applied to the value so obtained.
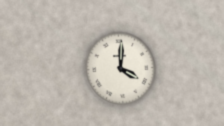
4.01
